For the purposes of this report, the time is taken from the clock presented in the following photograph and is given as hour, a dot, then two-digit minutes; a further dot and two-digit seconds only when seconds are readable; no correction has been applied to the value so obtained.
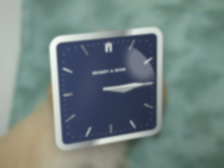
3.15
